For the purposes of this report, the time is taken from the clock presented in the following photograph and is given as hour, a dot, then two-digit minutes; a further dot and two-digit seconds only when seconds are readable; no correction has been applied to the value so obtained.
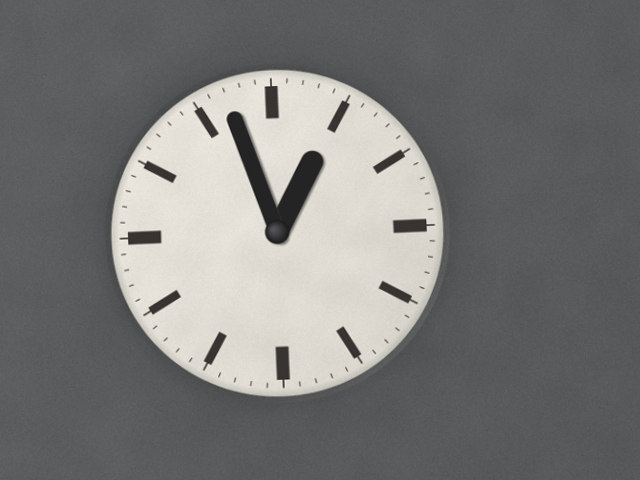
12.57
